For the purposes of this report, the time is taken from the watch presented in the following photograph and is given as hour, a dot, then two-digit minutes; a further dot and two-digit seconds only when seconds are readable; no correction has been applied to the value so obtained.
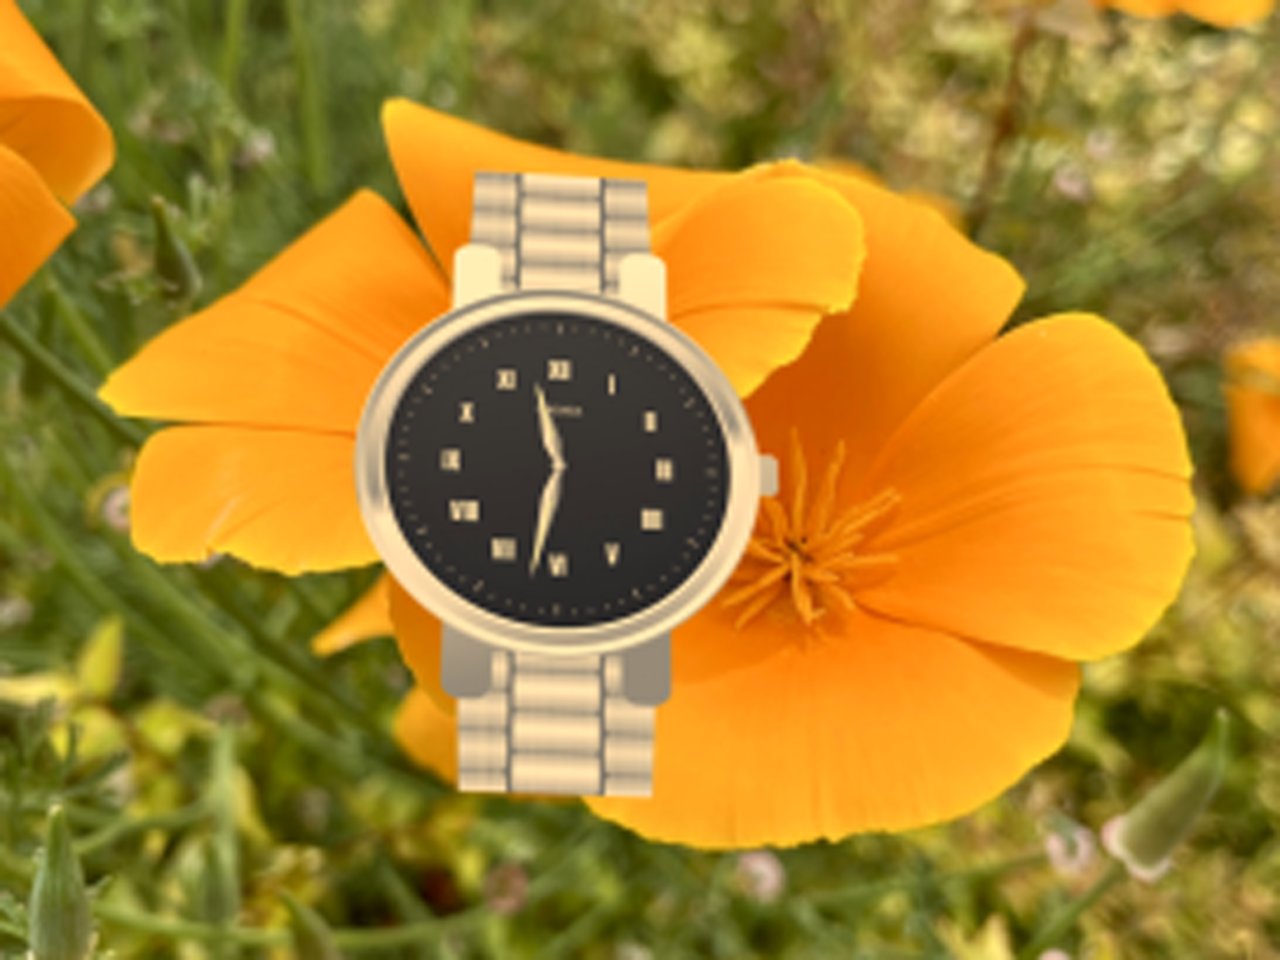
11.32
